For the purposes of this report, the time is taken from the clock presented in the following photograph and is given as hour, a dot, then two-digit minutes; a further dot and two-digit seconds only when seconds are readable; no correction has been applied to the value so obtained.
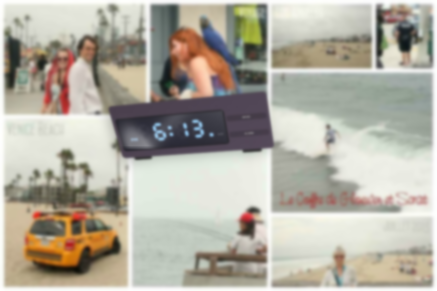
6.13
